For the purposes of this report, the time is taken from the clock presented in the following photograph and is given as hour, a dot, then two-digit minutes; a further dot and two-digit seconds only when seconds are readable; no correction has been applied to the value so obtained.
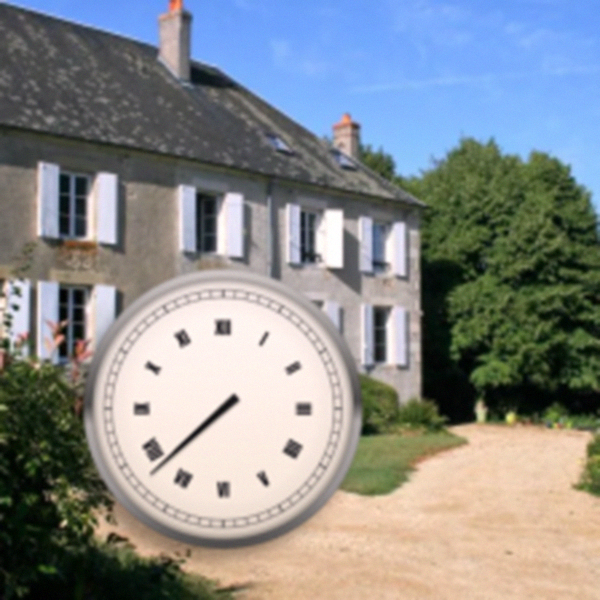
7.38
